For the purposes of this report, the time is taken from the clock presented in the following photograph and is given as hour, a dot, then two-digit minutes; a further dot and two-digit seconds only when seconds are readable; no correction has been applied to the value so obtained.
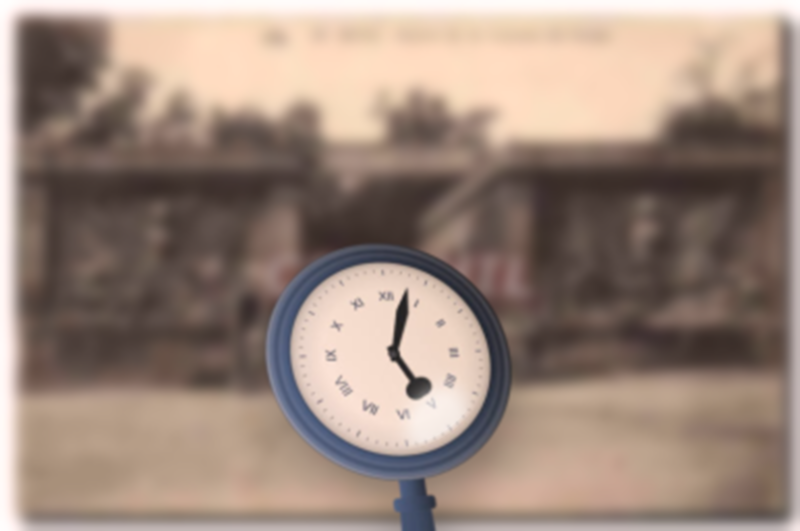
5.03
